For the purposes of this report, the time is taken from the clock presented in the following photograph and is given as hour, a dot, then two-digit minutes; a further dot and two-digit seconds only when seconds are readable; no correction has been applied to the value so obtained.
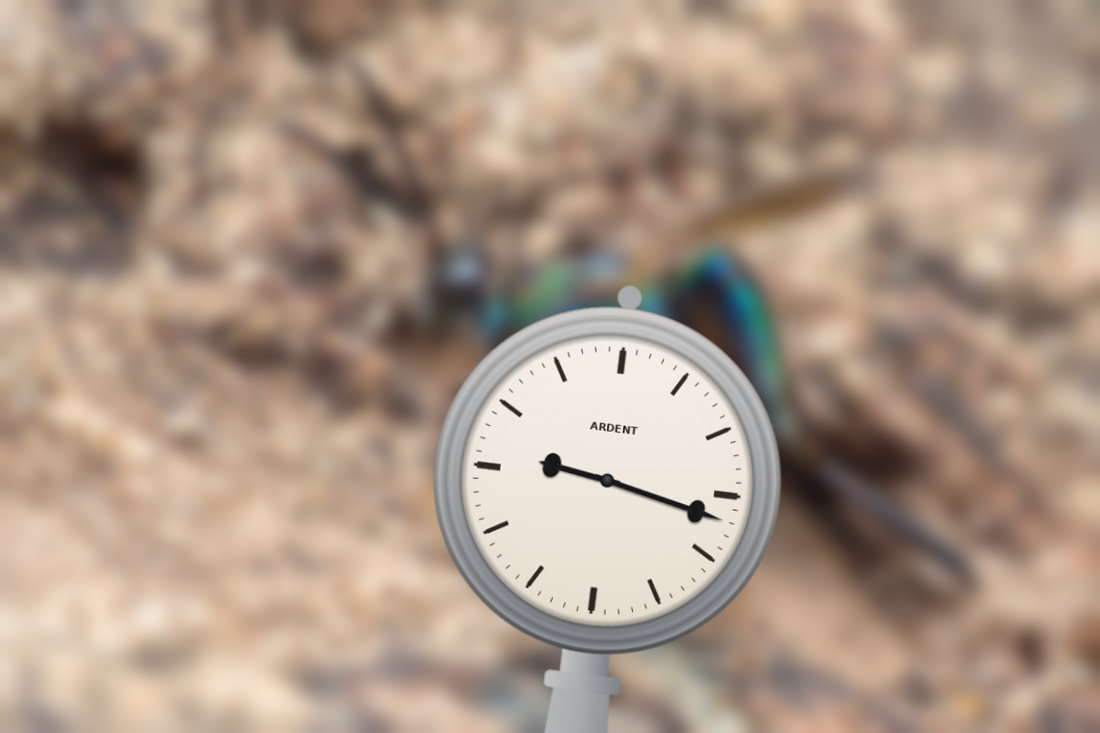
9.17
